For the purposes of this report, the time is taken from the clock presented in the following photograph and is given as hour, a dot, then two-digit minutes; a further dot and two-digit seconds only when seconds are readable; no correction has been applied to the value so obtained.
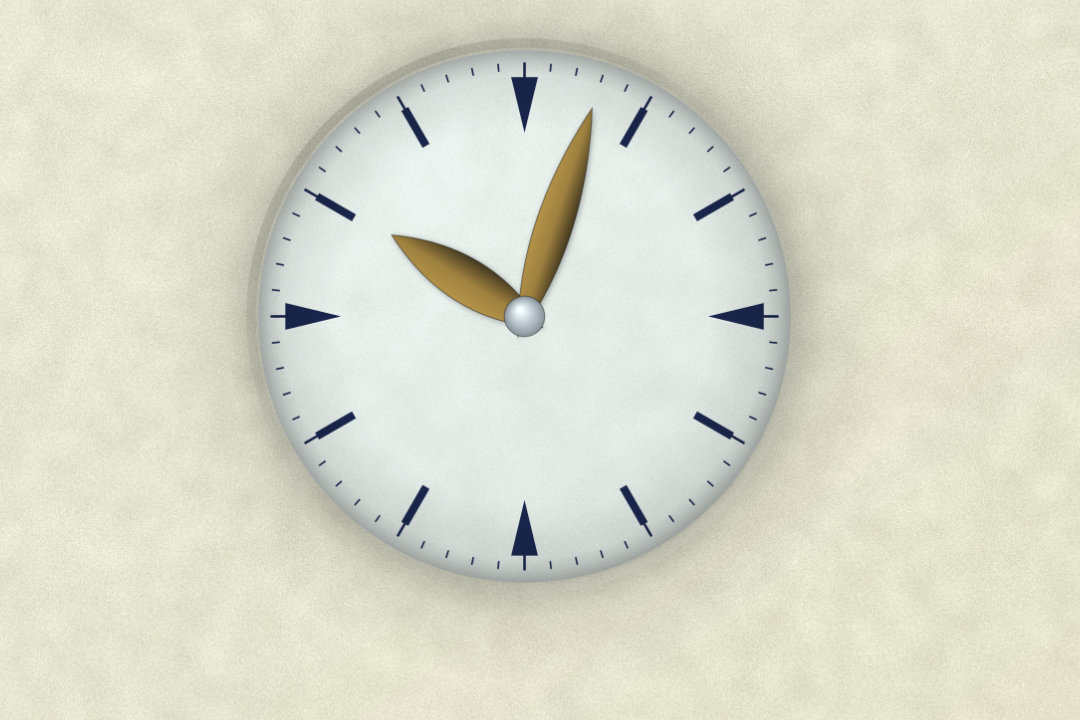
10.03
